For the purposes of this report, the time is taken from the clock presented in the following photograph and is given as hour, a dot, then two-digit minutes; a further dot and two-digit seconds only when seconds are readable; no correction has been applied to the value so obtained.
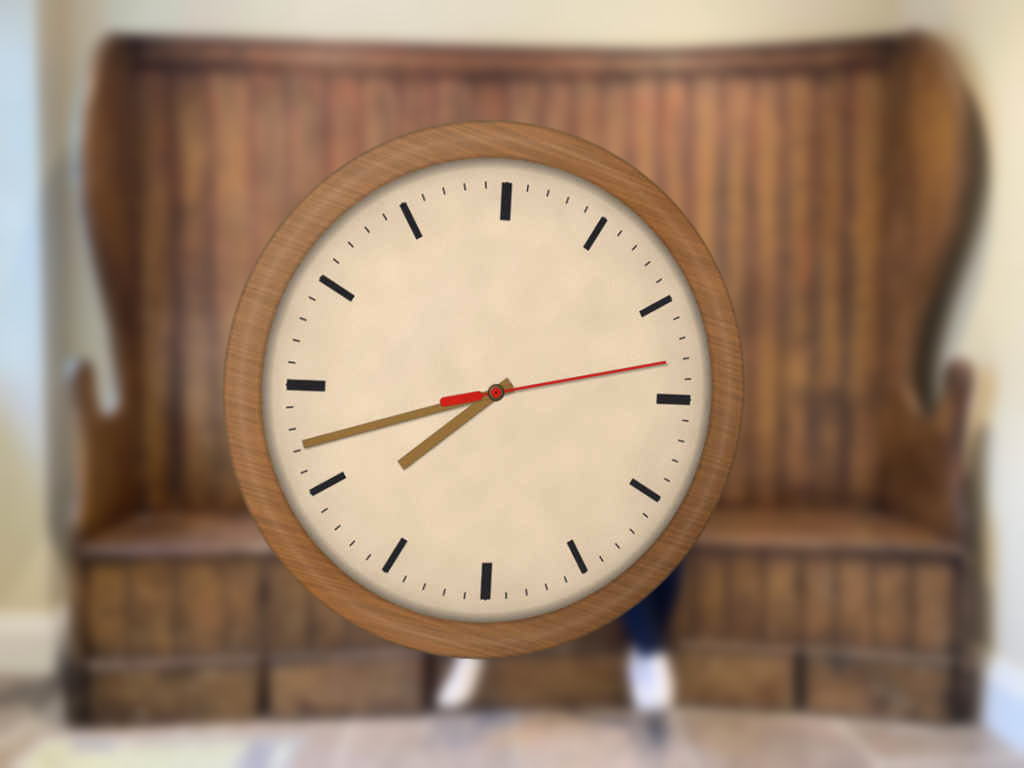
7.42.13
